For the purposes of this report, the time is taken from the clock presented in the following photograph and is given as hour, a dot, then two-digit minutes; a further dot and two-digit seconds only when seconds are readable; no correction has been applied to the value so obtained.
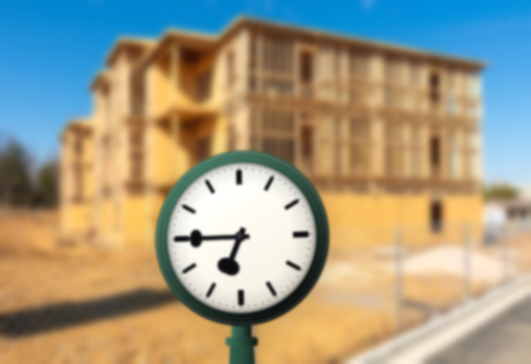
6.45
